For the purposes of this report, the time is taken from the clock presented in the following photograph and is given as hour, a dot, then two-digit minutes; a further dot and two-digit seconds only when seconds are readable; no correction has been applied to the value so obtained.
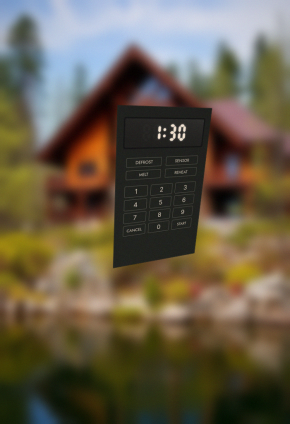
1.30
